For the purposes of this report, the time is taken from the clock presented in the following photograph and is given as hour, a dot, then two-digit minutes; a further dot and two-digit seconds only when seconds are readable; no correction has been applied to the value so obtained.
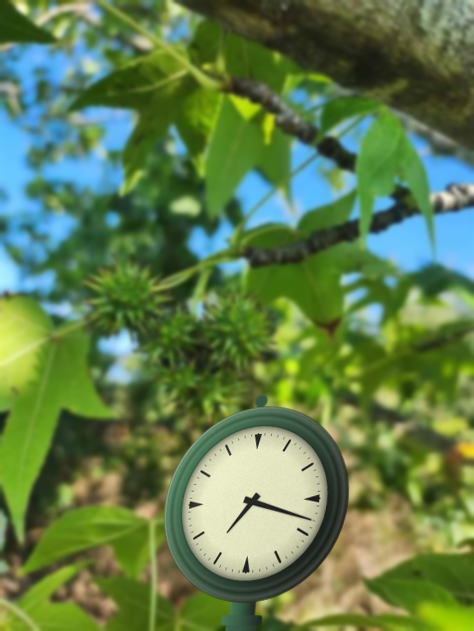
7.18
